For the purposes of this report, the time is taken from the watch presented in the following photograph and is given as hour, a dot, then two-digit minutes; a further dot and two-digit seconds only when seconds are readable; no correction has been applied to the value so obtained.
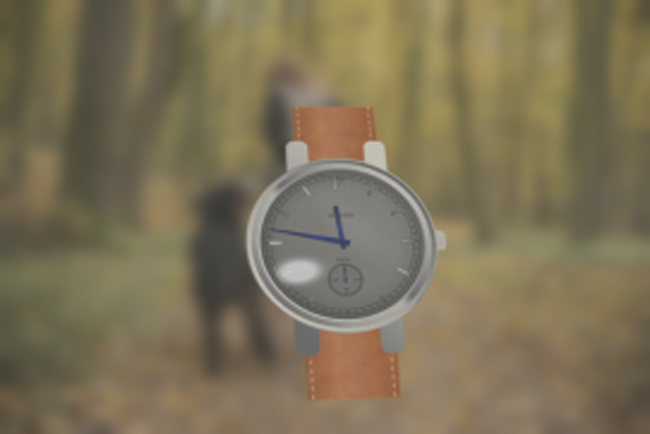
11.47
